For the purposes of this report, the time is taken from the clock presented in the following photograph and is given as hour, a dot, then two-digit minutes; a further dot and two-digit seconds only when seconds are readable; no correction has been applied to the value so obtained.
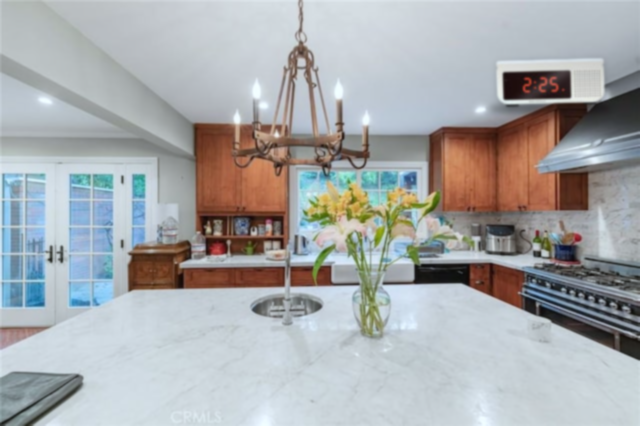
2.25
